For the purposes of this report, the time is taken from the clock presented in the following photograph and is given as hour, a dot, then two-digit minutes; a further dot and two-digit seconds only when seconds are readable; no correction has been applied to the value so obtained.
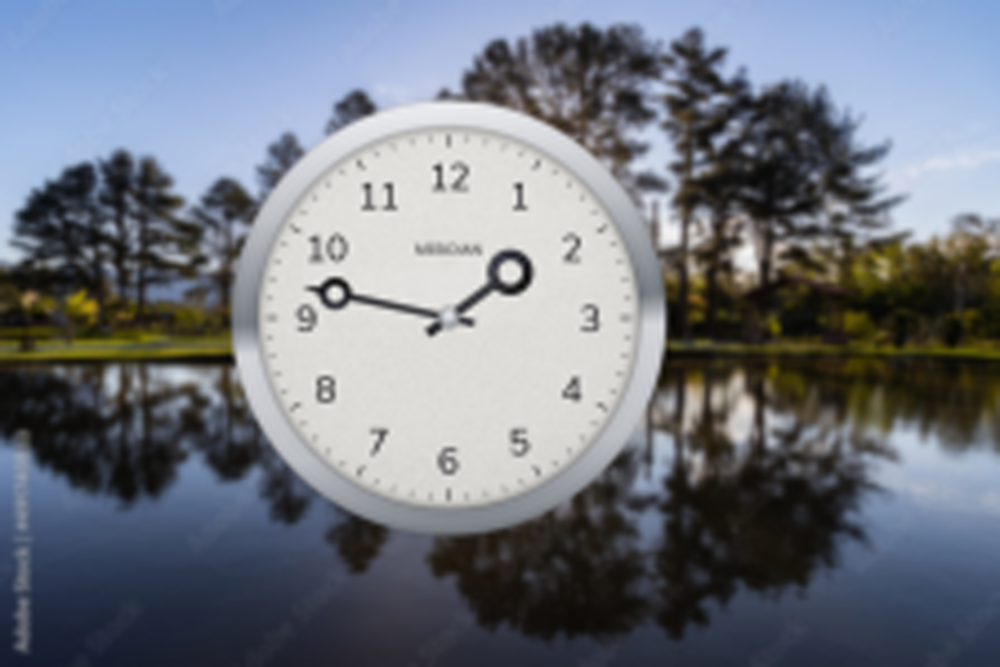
1.47
